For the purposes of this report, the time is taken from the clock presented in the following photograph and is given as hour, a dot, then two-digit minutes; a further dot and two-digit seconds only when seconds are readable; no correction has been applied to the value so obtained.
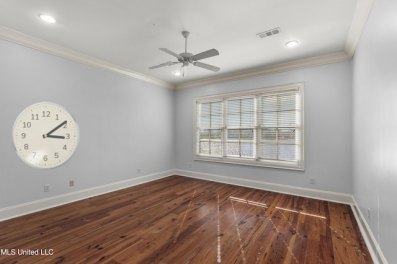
3.09
